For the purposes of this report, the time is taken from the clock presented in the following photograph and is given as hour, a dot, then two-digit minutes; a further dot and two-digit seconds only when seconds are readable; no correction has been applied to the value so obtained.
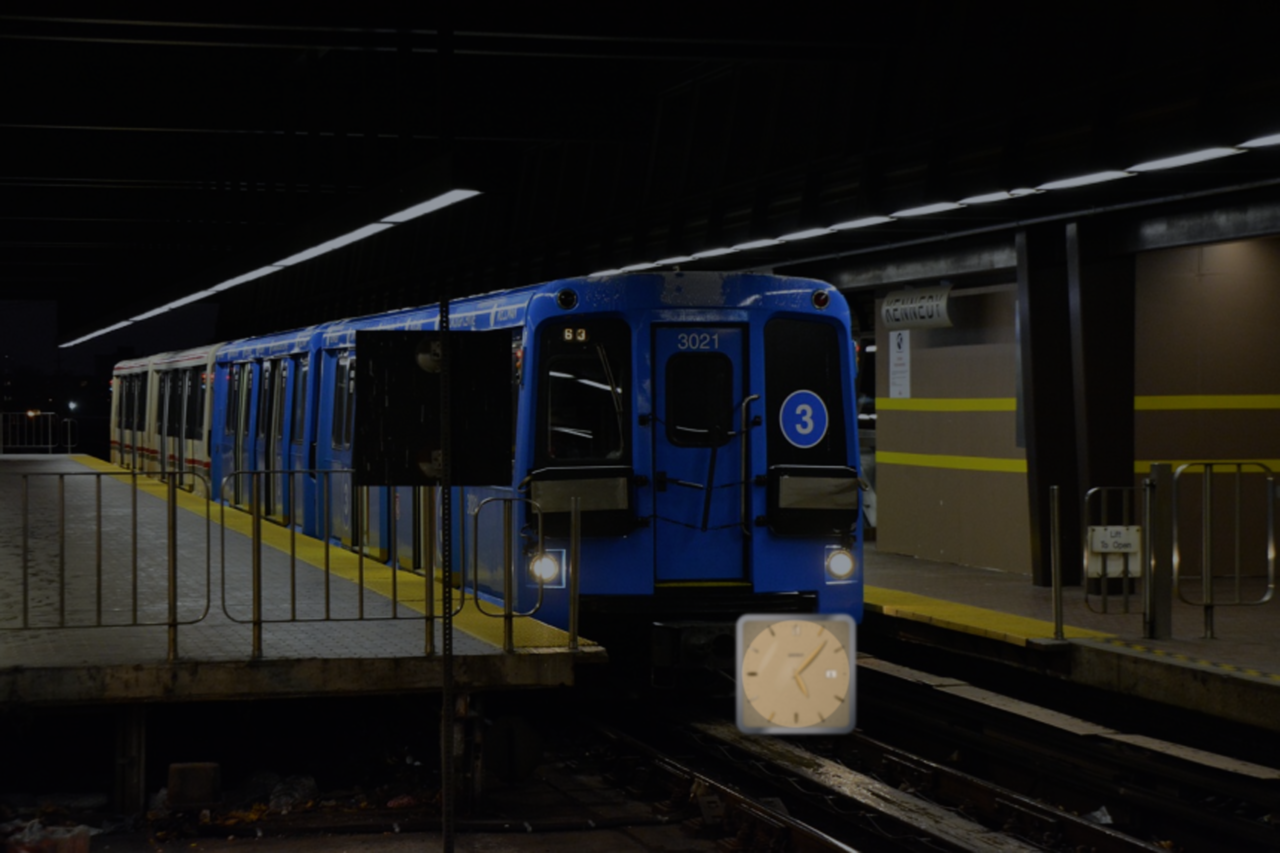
5.07
